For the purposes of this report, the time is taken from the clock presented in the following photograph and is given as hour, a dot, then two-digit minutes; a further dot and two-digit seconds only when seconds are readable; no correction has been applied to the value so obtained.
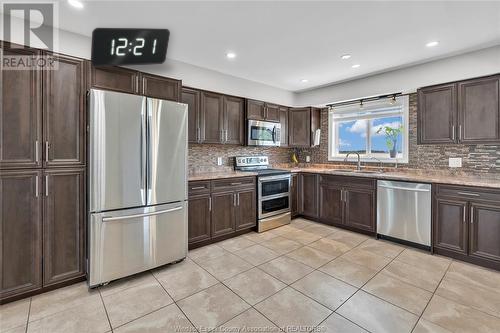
12.21
